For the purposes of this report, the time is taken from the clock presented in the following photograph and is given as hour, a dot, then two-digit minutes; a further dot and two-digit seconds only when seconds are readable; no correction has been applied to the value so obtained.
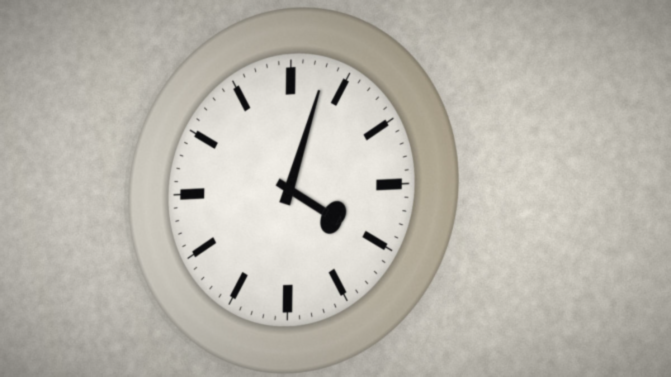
4.03
